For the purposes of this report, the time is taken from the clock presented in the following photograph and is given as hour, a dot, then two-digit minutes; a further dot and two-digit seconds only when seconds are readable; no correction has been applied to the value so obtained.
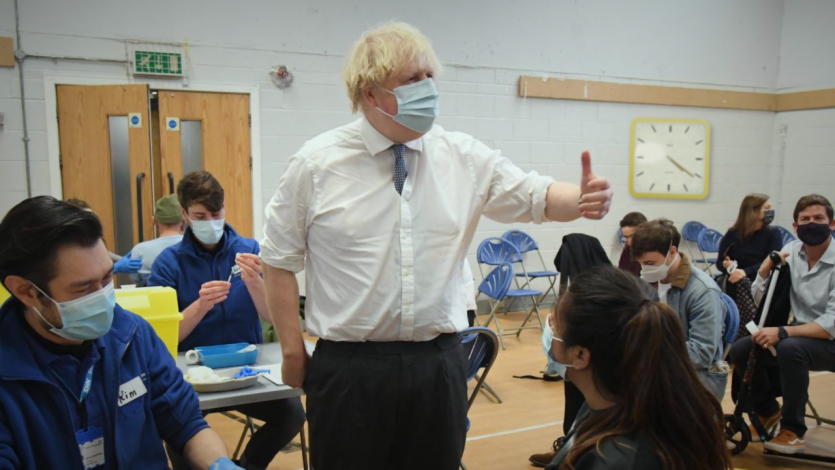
4.21
